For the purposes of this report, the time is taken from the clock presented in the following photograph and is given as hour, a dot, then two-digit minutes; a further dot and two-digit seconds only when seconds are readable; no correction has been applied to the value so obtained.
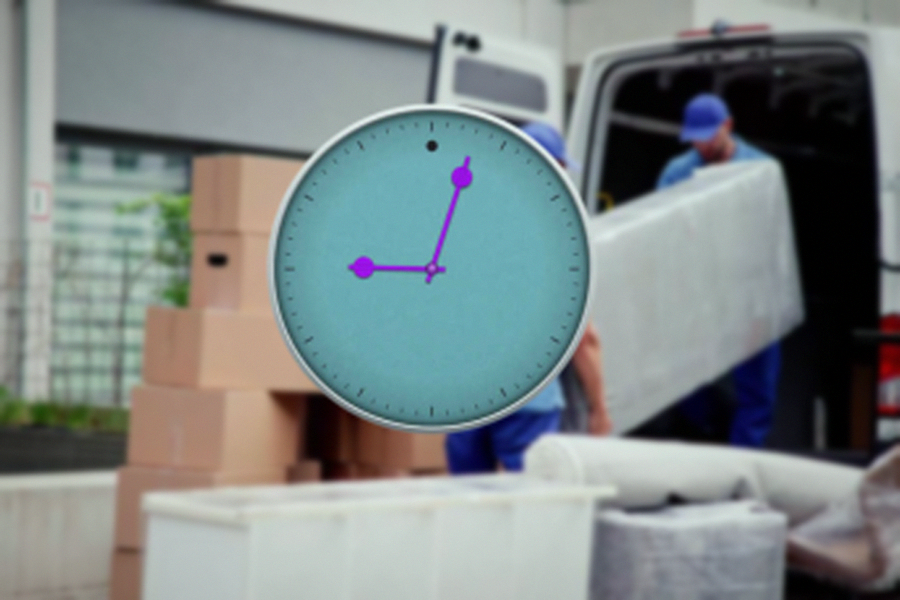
9.03
